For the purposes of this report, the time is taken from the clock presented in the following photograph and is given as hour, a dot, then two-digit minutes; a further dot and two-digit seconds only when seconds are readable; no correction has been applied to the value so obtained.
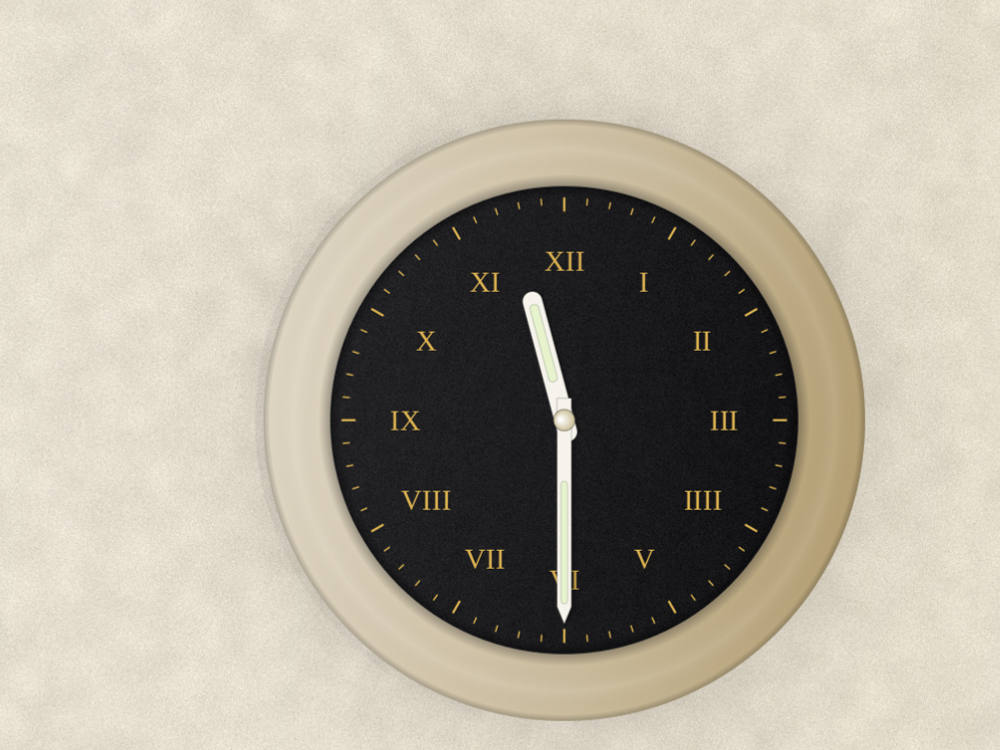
11.30
